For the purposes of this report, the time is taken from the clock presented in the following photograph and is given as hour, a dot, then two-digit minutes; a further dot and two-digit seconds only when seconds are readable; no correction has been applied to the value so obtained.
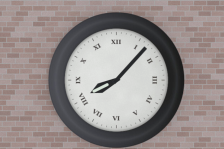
8.07
